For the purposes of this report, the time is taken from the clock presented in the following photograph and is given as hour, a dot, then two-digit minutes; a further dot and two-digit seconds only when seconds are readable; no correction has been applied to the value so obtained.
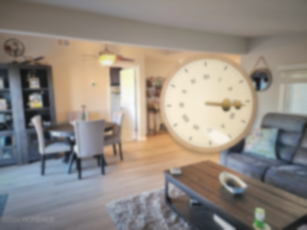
3.16
